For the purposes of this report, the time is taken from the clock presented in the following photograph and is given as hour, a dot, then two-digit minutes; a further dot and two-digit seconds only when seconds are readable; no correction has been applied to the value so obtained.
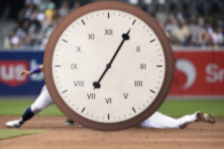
7.05
